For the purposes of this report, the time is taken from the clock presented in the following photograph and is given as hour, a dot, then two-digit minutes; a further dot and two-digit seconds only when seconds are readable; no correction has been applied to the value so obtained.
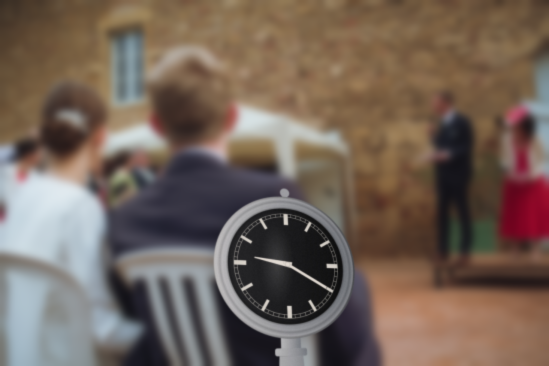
9.20
